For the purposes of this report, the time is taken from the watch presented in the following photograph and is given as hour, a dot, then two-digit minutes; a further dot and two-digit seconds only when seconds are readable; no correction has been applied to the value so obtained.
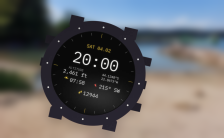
20.00
